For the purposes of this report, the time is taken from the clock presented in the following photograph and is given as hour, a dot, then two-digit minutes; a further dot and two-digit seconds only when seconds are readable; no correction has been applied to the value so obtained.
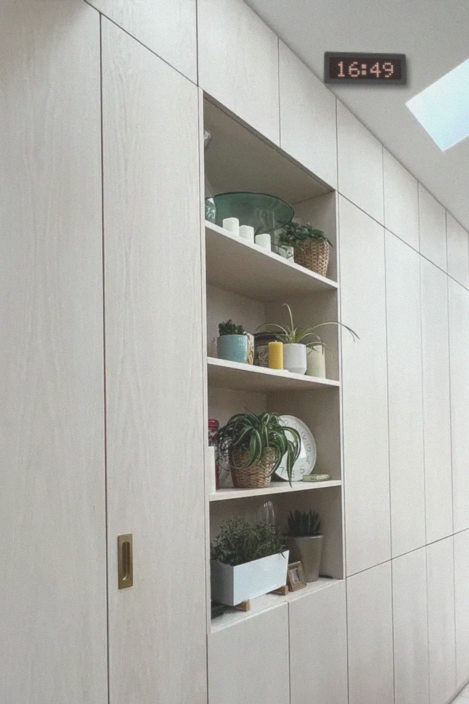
16.49
